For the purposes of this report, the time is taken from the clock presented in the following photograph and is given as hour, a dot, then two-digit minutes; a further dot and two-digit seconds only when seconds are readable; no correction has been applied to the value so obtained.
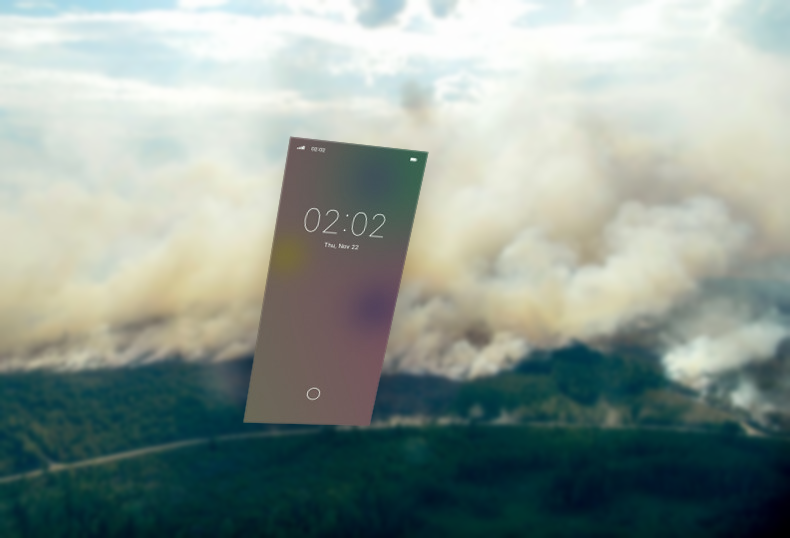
2.02
